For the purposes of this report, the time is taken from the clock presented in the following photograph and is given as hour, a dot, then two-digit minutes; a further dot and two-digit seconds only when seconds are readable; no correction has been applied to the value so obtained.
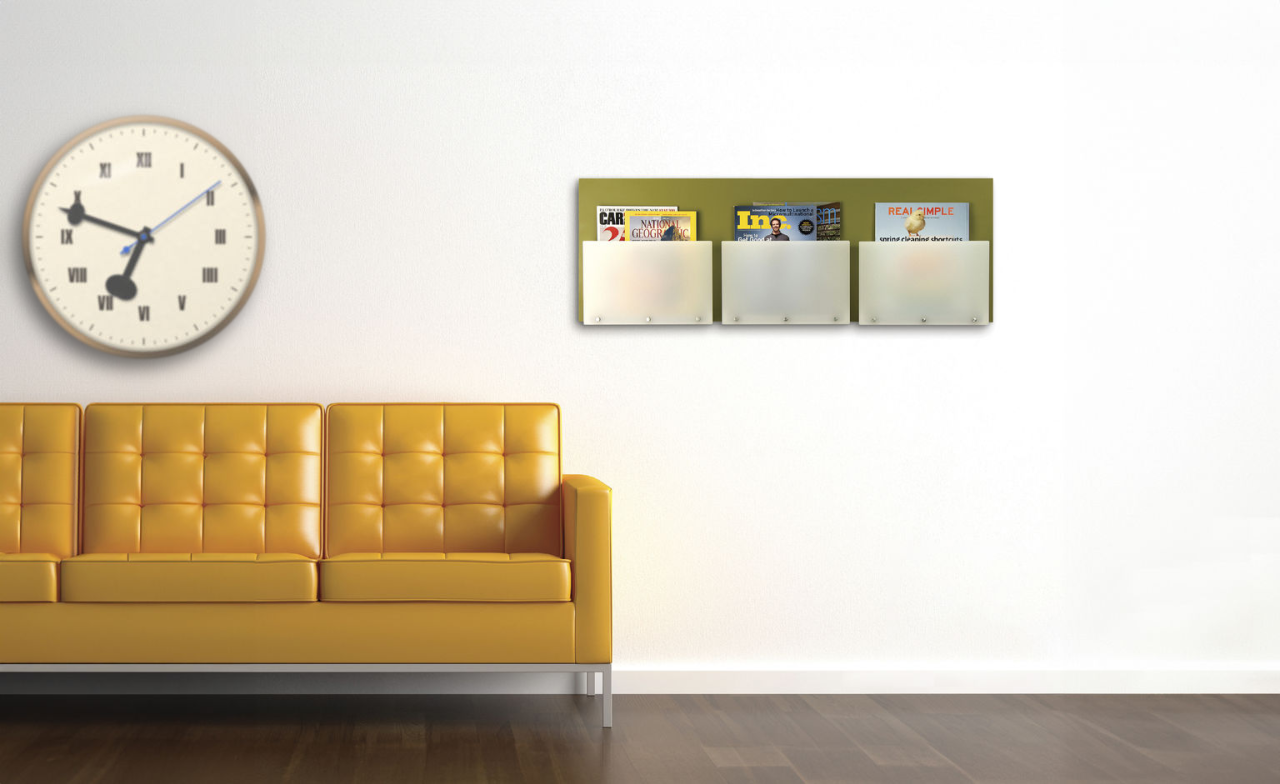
6.48.09
